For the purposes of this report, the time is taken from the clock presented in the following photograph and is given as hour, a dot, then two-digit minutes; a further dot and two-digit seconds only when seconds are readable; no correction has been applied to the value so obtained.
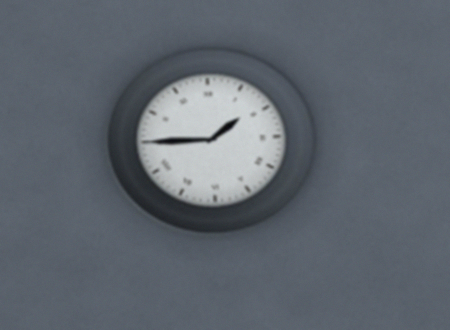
1.45
